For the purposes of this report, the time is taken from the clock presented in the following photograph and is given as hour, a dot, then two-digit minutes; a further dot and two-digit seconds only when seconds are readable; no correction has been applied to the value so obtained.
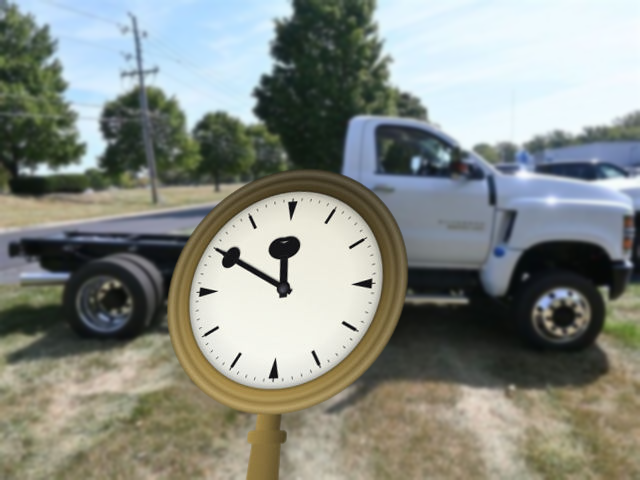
11.50
